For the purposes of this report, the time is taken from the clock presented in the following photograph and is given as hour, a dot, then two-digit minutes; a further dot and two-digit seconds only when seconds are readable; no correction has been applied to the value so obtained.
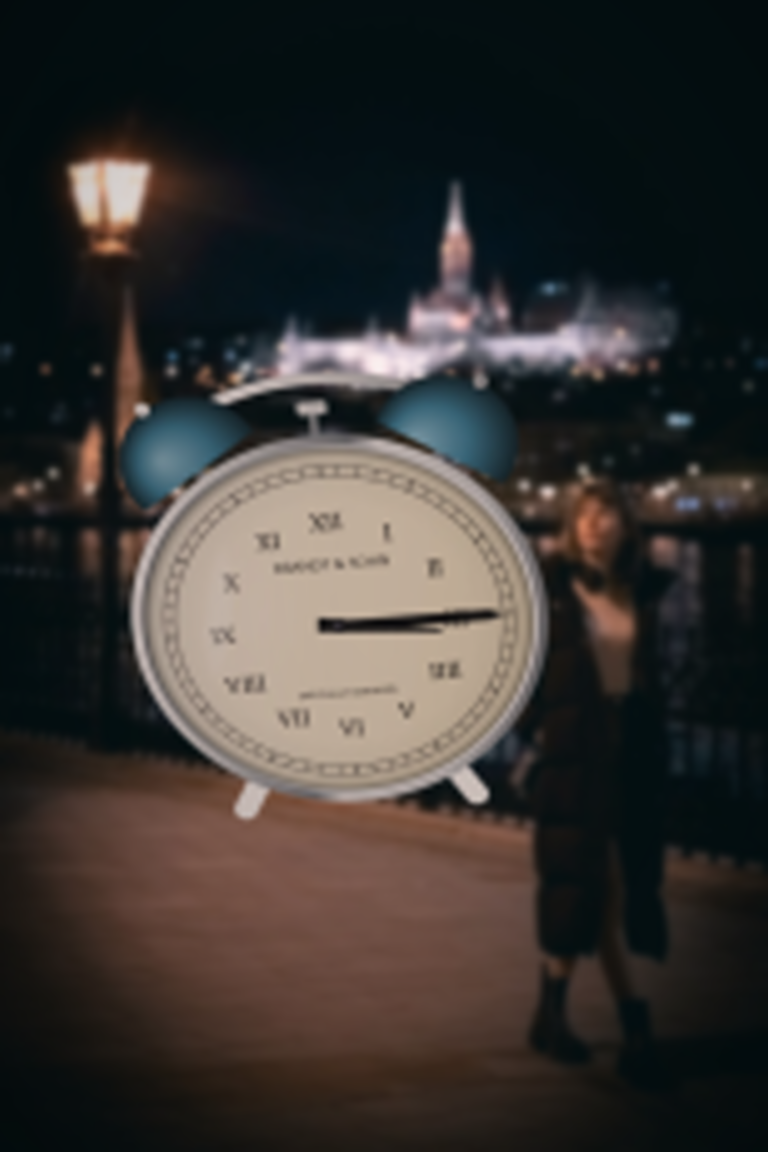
3.15
